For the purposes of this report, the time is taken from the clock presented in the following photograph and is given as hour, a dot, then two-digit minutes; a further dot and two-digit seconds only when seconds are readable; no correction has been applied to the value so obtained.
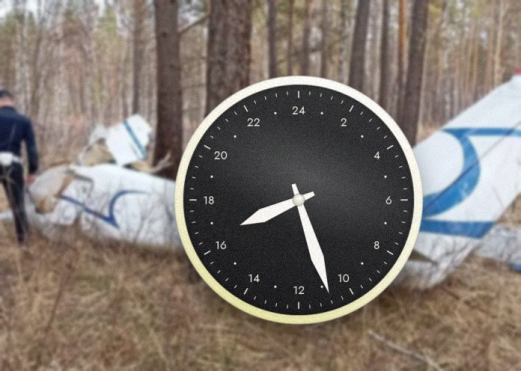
16.27
